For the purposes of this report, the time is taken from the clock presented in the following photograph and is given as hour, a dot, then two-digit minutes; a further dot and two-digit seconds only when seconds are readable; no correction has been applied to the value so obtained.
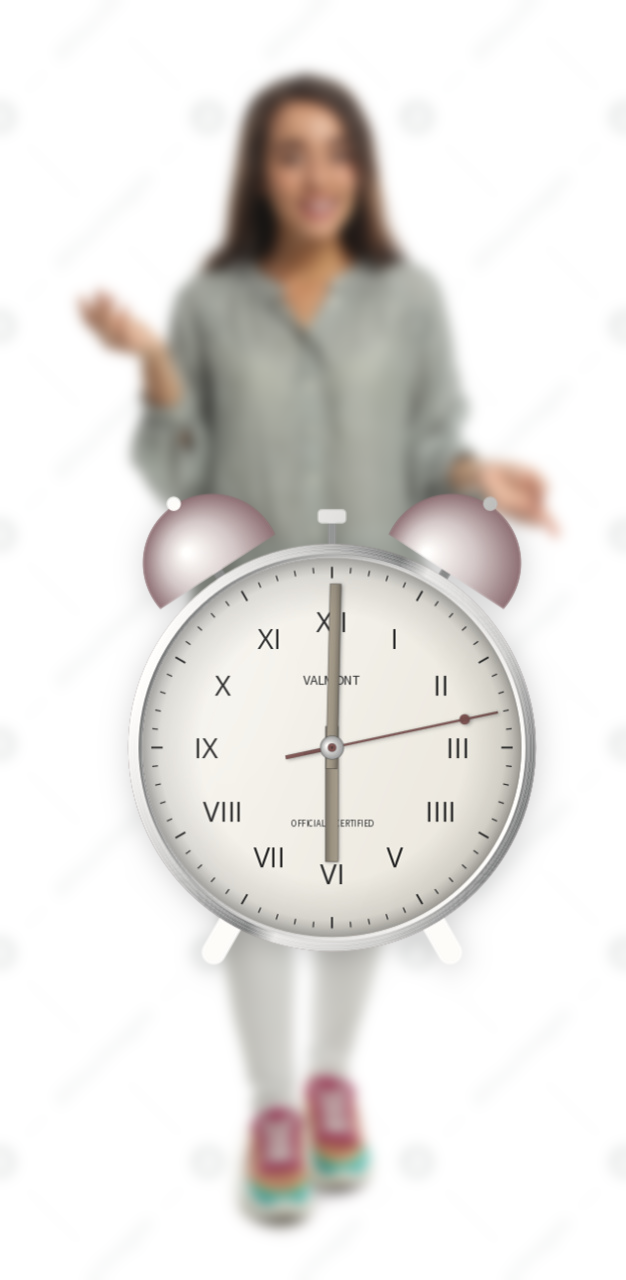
6.00.13
